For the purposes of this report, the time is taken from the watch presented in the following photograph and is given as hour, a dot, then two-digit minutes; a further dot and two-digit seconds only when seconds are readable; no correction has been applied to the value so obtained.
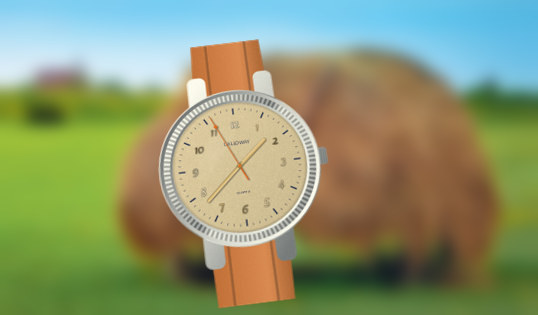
1.37.56
